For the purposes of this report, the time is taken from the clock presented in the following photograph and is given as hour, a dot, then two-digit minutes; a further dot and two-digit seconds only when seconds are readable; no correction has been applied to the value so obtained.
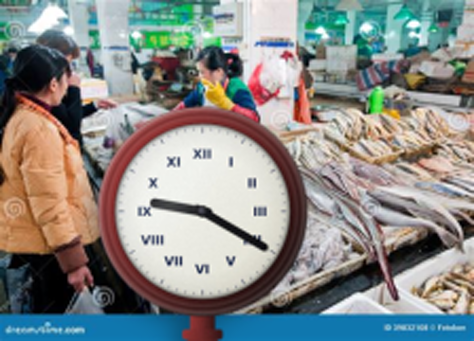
9.20
